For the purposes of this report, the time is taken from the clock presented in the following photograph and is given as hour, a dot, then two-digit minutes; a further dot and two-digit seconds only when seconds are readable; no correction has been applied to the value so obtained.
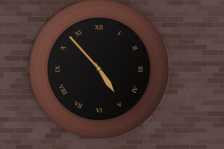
4.53
